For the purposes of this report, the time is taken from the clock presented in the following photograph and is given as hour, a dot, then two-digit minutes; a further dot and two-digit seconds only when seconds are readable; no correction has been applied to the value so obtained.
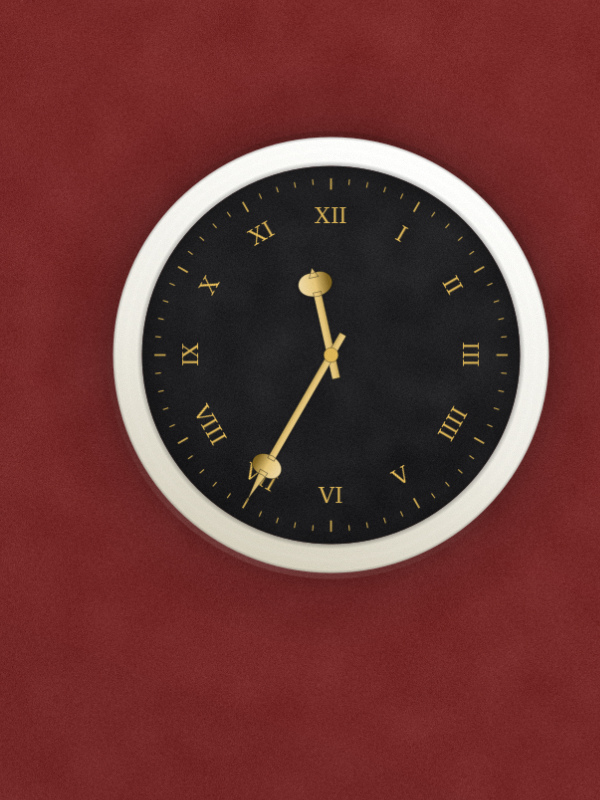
11.35
